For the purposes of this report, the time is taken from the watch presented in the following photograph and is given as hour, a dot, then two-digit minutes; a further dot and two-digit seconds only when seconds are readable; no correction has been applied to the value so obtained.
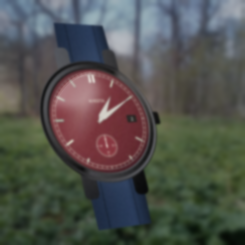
1.10
